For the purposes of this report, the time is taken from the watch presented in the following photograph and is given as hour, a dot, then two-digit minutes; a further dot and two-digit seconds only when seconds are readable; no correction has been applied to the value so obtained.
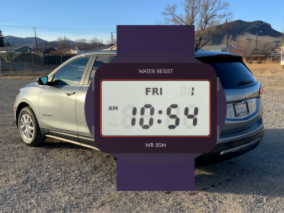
10.54
